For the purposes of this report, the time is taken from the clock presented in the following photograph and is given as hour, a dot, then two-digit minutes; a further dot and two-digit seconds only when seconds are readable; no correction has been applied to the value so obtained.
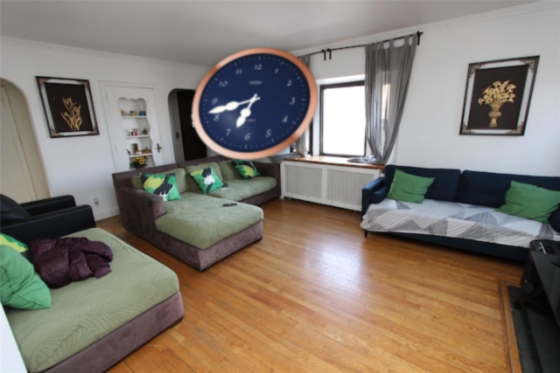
6.42
